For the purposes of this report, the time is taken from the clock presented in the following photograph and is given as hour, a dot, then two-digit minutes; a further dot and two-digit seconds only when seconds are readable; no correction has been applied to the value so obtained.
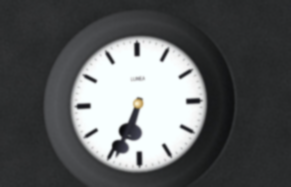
6.34
